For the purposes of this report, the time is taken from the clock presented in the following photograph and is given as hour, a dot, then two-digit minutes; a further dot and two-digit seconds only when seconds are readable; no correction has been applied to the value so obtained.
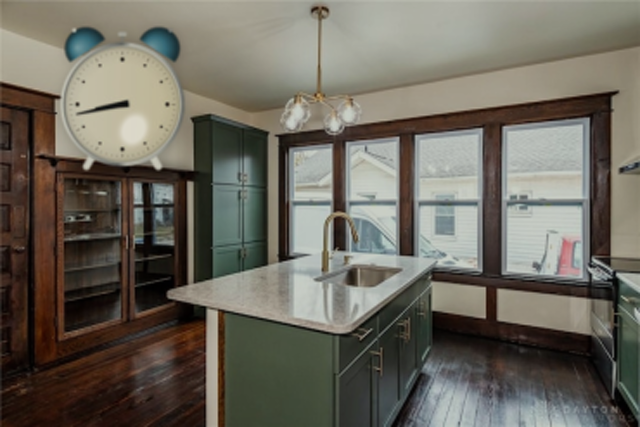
8.43
